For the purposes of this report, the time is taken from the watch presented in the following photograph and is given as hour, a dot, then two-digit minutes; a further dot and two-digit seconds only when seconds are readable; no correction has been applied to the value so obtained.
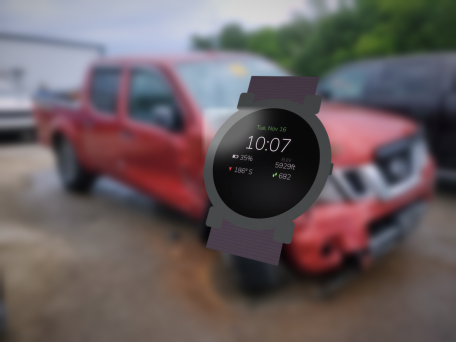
10.07
